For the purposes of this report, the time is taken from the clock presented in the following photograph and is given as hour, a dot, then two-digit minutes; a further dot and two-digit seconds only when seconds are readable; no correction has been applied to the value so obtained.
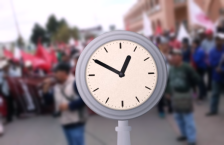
12.50
